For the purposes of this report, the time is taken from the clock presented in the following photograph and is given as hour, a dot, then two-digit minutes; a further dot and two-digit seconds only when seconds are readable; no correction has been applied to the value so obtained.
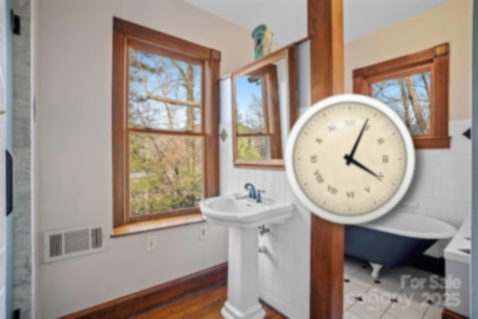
4.04
